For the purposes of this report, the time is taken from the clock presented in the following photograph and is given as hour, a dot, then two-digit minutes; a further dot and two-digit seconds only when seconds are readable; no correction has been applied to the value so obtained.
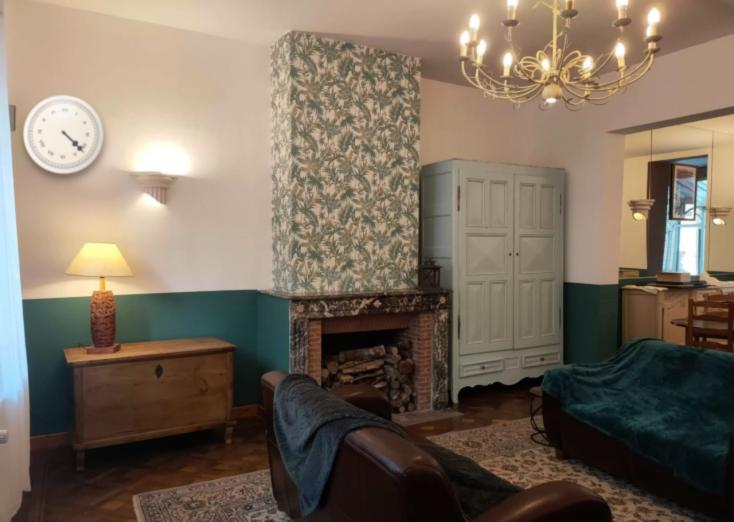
4.22
